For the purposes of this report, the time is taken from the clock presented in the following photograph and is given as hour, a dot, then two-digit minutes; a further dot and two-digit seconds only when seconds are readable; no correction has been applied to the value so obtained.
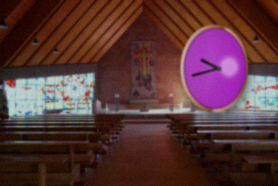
9.43
